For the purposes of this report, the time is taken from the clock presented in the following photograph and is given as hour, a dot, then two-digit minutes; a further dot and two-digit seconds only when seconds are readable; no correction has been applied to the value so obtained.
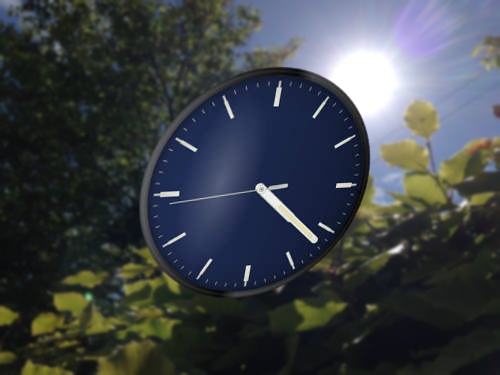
4.21.44
